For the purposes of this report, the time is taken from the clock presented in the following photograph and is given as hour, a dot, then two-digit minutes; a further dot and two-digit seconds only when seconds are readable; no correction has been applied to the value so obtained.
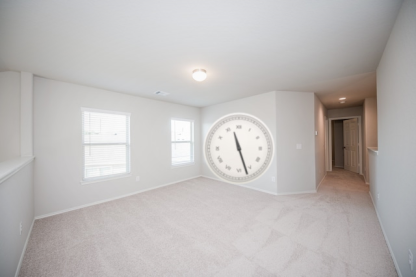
11.27
